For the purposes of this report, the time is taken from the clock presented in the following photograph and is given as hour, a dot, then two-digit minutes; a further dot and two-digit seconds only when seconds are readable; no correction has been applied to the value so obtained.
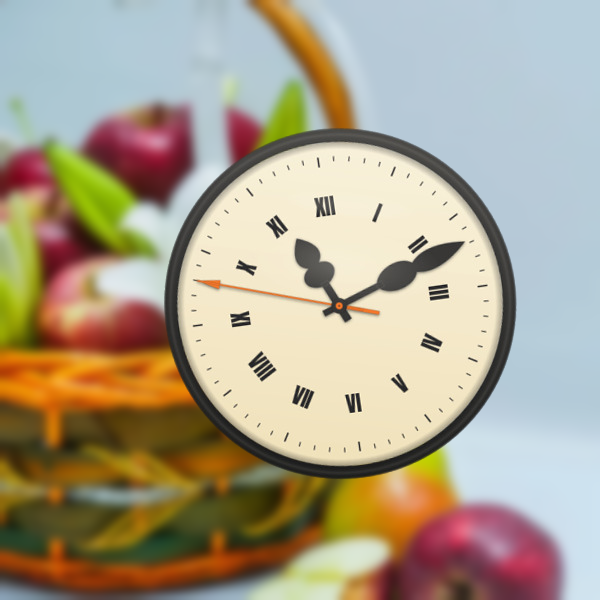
11.11.48
